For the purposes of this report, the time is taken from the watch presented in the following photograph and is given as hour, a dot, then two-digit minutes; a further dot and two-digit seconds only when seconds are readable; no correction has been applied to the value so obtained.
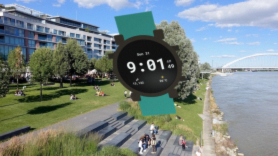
9.01
